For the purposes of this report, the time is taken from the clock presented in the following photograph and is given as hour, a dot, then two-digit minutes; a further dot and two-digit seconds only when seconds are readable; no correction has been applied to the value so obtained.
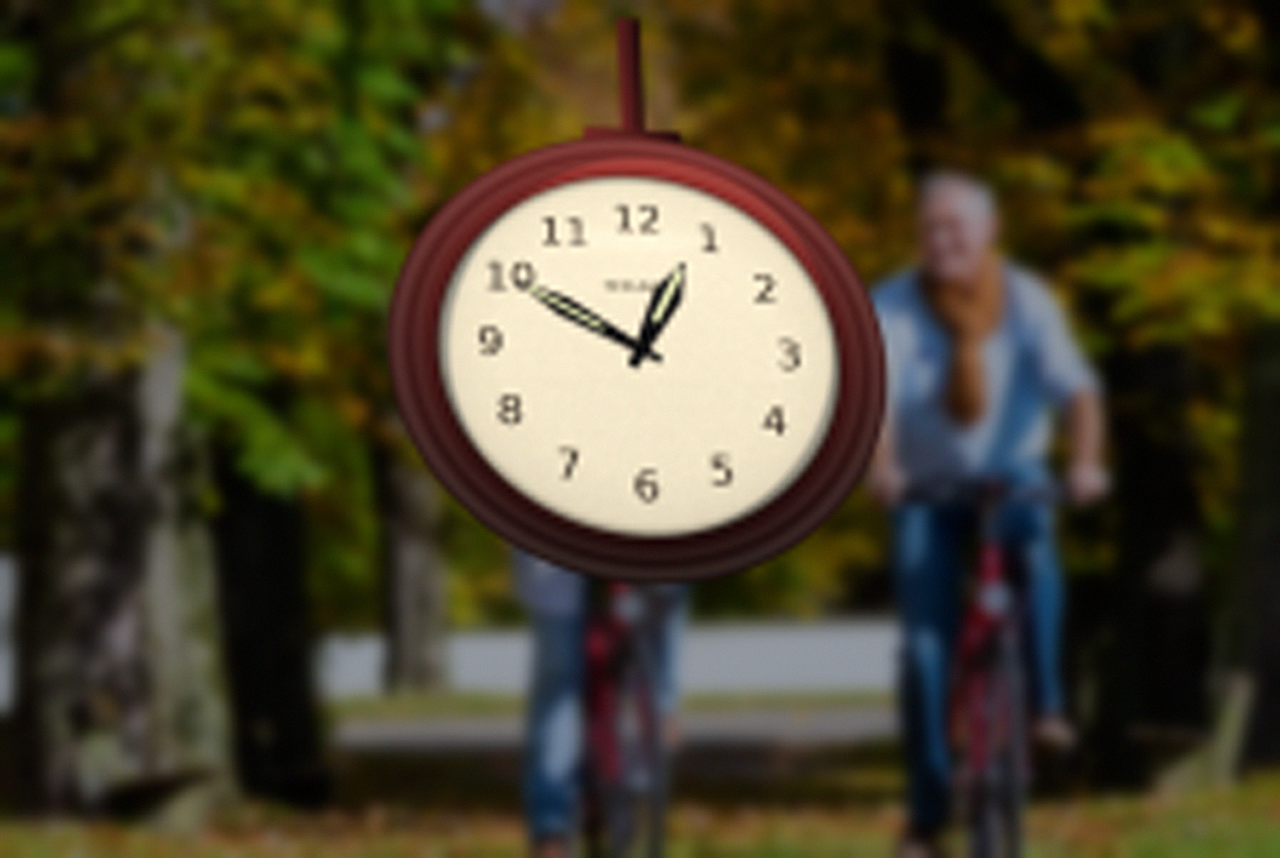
12.50
